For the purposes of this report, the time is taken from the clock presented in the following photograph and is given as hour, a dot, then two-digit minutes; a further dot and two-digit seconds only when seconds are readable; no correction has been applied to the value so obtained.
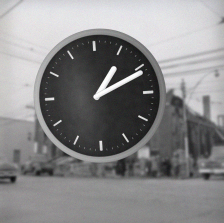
1.11
